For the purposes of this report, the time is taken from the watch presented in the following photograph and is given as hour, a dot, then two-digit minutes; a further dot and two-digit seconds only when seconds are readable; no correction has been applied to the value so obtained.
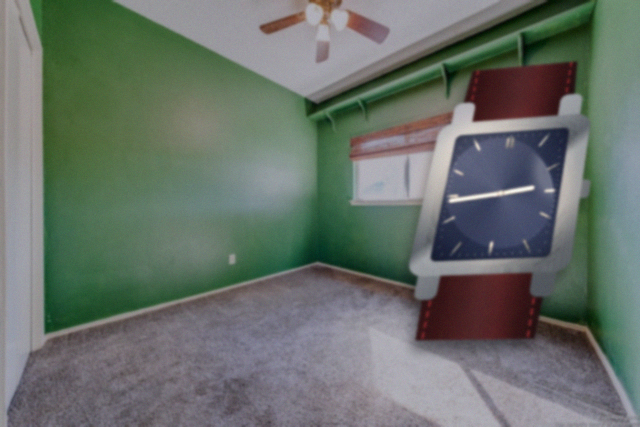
2.44
